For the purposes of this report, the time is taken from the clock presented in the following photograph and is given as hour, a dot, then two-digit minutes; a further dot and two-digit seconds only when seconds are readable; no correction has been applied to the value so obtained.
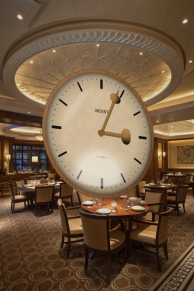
3.04
